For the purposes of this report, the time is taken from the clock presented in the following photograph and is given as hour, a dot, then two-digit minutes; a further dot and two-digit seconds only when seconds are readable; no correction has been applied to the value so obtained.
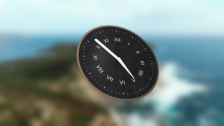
4.52
